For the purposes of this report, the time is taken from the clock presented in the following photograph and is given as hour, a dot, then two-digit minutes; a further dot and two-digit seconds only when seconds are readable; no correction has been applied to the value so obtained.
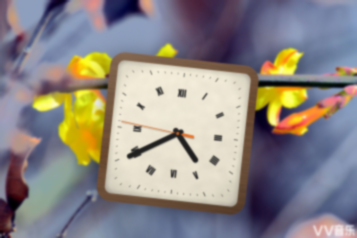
4.39.46
